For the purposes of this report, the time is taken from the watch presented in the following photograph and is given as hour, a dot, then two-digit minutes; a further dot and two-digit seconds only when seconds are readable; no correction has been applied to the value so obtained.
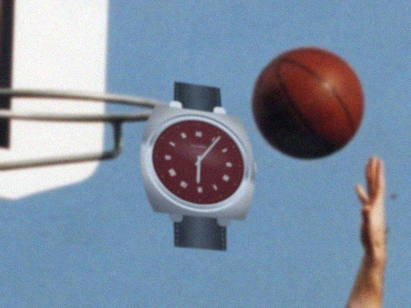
6.06
